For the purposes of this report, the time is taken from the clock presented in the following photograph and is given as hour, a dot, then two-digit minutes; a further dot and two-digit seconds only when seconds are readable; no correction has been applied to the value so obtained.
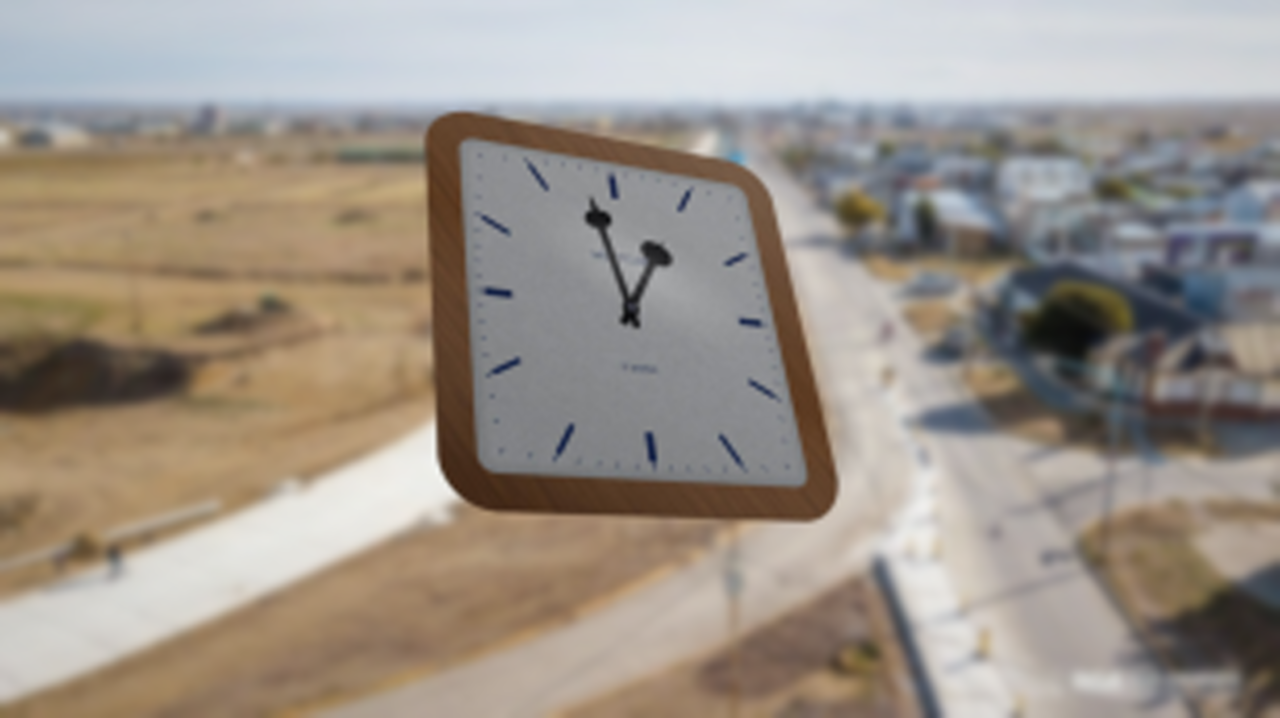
12.58
